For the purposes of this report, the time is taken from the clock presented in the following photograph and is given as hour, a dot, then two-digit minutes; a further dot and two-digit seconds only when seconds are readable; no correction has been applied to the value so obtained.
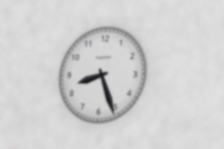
8.26
